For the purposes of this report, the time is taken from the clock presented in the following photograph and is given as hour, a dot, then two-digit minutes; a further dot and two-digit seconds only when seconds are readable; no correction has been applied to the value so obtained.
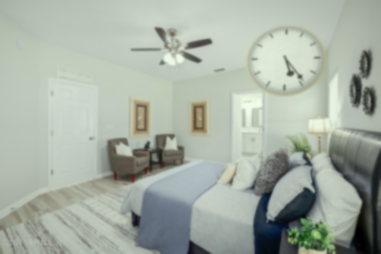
5.24
